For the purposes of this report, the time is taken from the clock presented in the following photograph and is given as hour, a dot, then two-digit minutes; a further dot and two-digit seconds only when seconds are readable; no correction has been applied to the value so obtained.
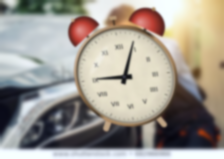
9.04
